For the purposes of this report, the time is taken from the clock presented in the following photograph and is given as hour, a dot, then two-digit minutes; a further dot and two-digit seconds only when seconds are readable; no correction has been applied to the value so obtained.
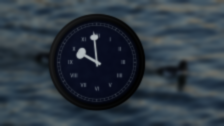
9.59
